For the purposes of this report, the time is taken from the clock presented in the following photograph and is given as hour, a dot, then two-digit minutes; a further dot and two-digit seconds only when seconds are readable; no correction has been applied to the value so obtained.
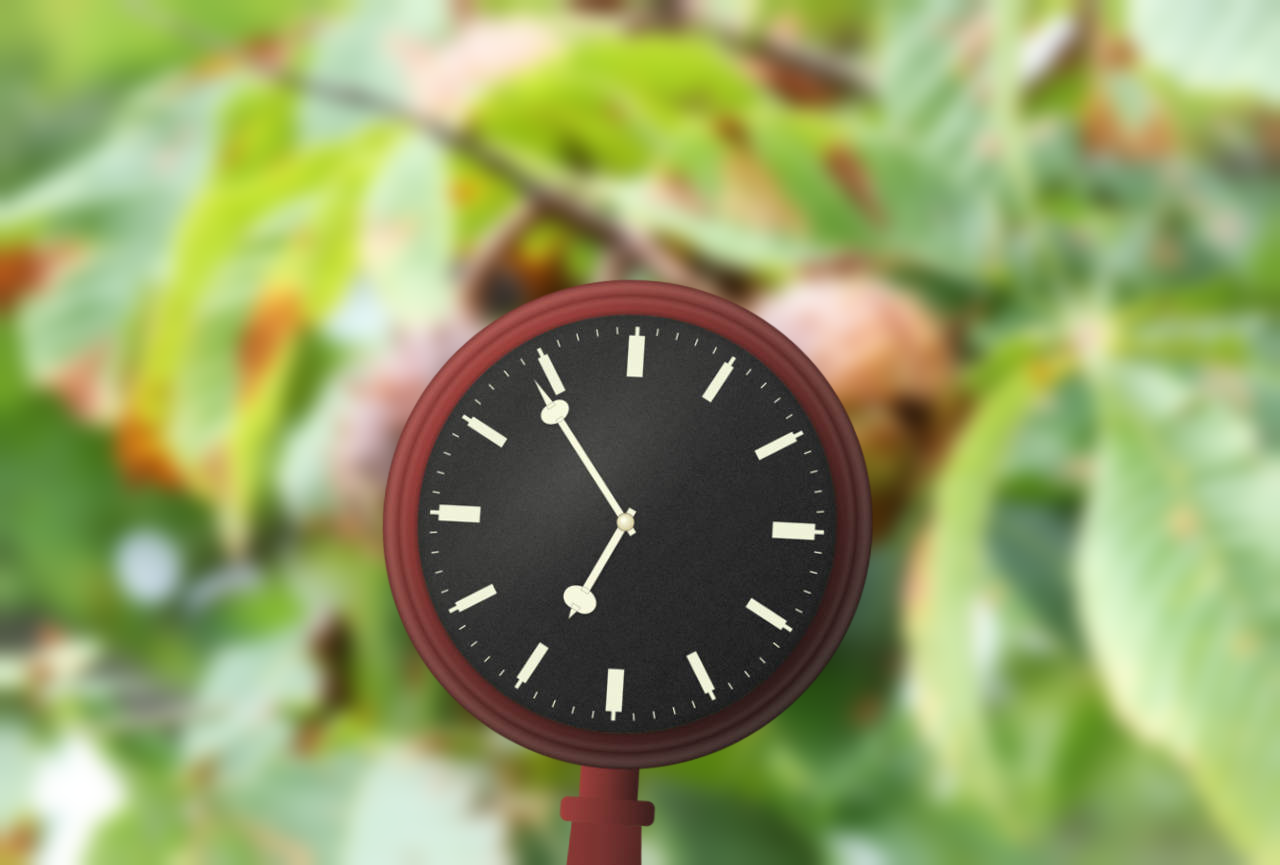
6.54
